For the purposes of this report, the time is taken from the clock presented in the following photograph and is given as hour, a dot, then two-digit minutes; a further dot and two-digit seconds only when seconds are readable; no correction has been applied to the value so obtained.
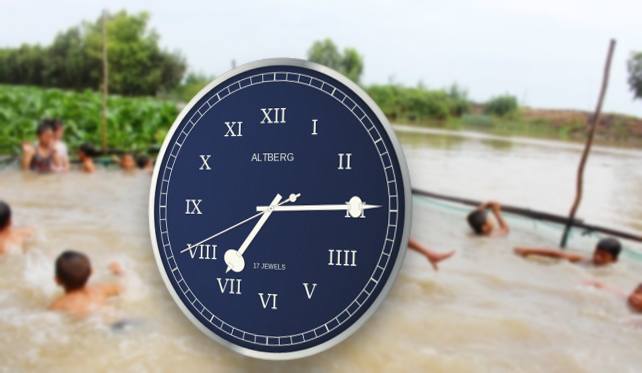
7.14.41
